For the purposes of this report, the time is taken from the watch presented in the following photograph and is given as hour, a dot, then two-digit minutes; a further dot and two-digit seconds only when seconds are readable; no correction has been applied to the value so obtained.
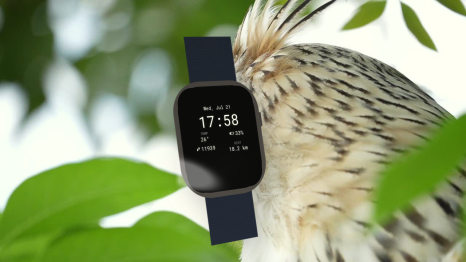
17.58
